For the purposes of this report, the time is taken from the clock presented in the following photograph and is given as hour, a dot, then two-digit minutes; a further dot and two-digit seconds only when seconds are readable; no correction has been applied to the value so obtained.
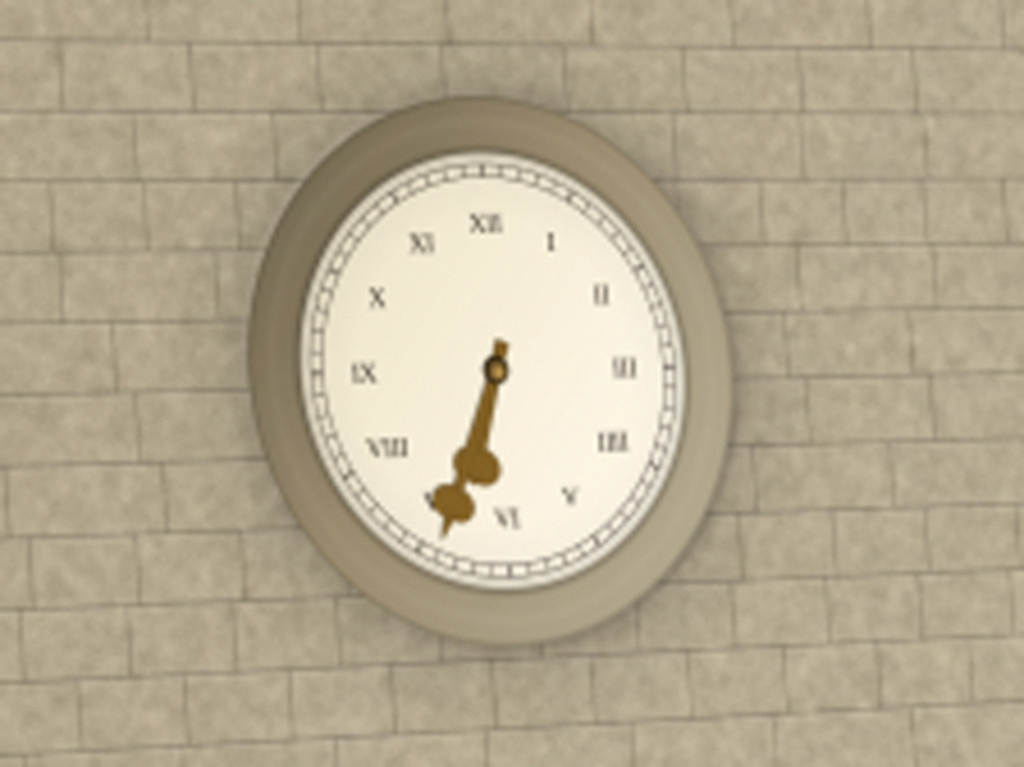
6.34
